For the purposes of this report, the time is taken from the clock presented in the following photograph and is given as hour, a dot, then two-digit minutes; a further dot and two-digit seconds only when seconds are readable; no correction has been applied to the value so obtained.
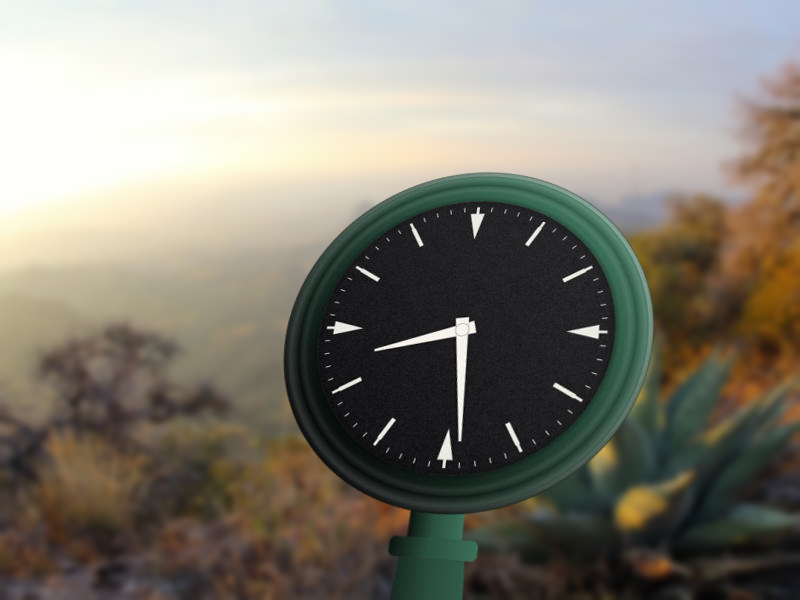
8.29
